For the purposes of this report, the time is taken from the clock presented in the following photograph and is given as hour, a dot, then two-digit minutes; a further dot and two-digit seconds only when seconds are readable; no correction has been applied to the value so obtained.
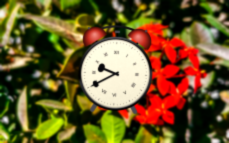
9.40
